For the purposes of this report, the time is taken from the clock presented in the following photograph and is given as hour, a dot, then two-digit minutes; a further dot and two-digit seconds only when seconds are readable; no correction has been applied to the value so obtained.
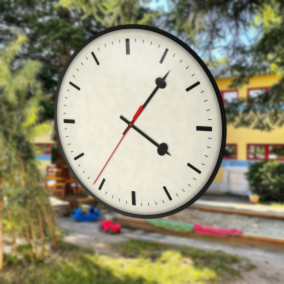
4.06.36
